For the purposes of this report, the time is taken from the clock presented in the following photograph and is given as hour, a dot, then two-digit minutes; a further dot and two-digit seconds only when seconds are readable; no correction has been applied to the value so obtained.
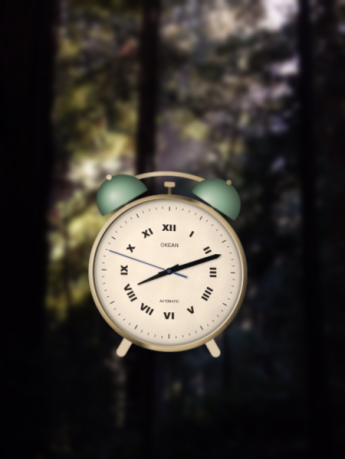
8.11.48
